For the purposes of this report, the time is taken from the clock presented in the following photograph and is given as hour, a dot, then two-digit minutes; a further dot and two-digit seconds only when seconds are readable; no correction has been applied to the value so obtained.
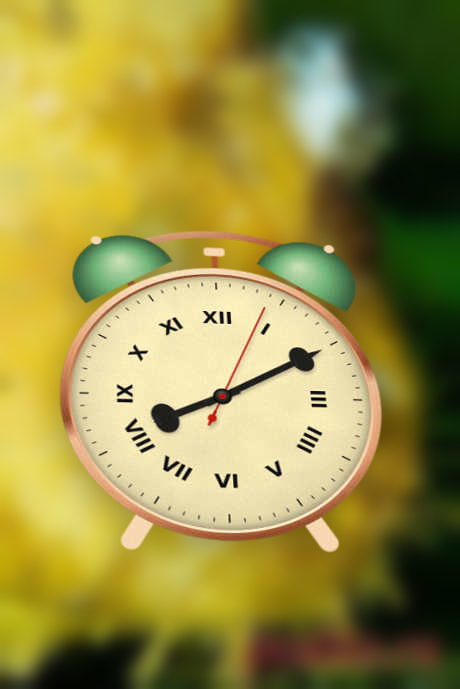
8.10.04
